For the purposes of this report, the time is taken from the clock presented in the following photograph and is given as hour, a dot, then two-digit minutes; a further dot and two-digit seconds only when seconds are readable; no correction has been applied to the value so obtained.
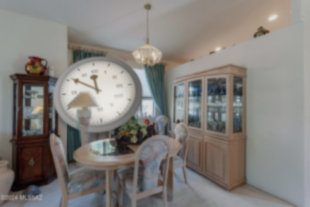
11.51
